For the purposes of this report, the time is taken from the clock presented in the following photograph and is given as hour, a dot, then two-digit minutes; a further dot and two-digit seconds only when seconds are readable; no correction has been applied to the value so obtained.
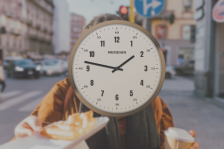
1.47
